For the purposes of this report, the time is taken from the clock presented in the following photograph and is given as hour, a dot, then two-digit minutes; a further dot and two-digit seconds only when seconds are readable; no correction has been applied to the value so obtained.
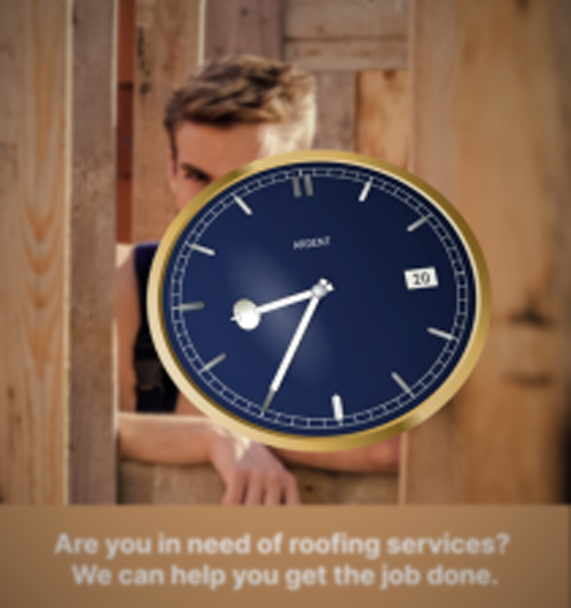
8.35
